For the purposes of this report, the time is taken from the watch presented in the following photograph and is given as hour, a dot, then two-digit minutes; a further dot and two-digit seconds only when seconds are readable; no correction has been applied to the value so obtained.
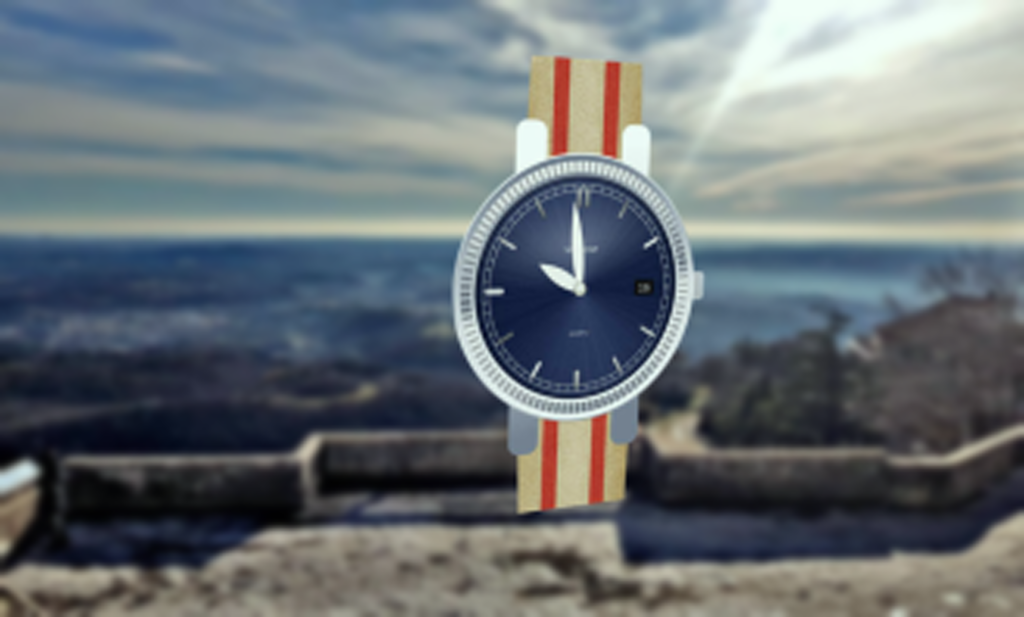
9.59
